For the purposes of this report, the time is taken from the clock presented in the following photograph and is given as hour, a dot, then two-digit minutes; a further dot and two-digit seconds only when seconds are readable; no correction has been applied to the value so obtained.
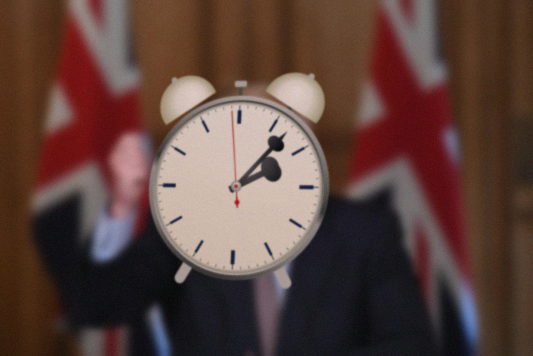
2.06.59
